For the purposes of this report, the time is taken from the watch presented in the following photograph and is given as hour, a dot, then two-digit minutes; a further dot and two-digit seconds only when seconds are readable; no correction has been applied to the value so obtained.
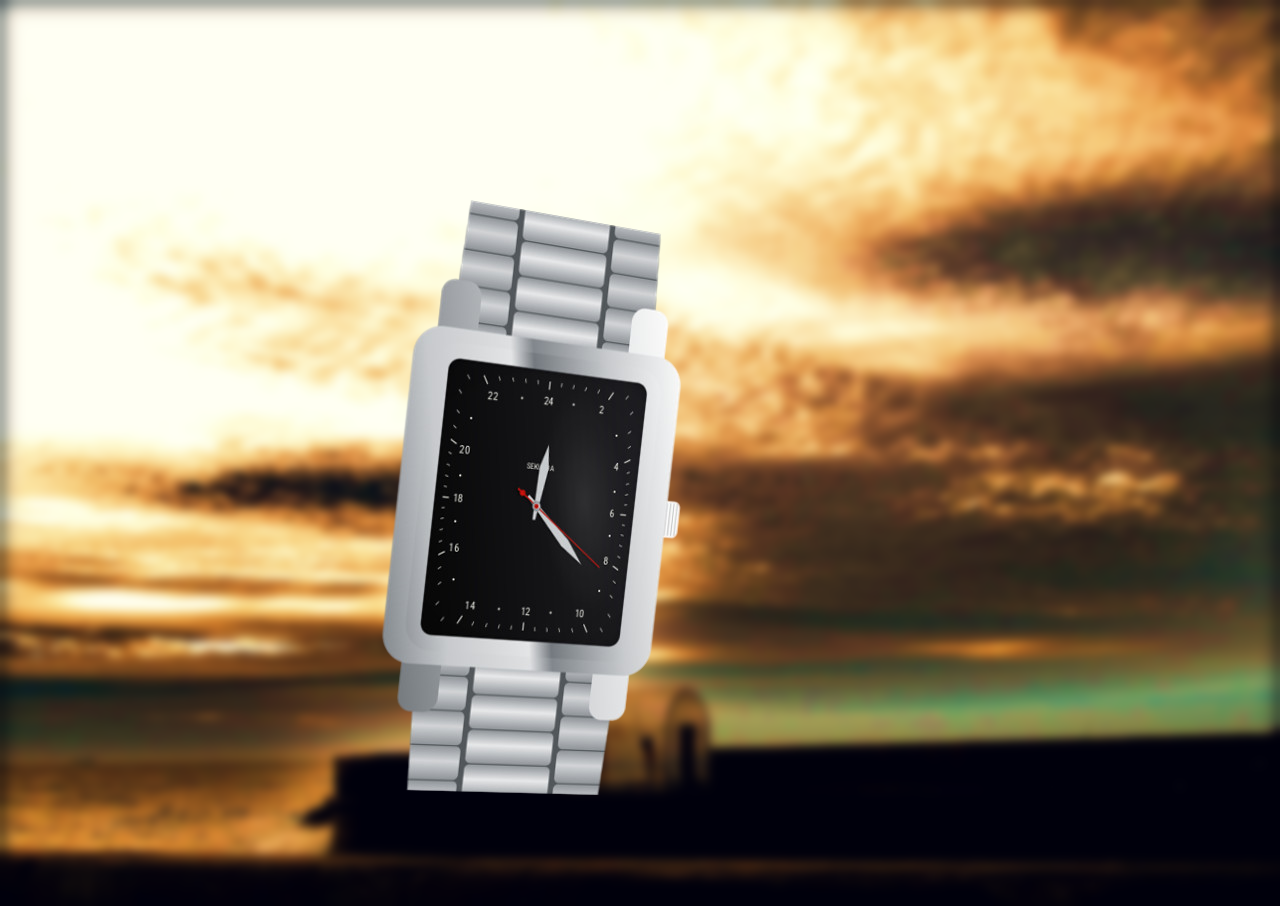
0.22.21
